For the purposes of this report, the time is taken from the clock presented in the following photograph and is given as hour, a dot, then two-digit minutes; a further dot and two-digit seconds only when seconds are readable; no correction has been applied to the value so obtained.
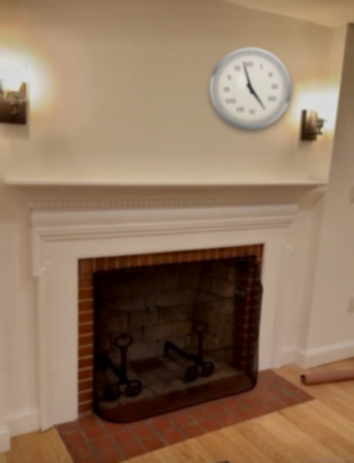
4.58
